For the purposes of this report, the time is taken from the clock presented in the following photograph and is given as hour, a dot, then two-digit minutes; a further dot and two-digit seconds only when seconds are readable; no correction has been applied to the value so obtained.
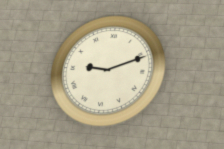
9.11
